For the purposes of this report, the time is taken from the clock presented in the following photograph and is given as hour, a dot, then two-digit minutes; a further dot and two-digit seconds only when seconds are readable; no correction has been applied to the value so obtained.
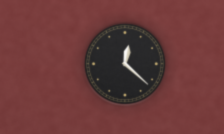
12.22
